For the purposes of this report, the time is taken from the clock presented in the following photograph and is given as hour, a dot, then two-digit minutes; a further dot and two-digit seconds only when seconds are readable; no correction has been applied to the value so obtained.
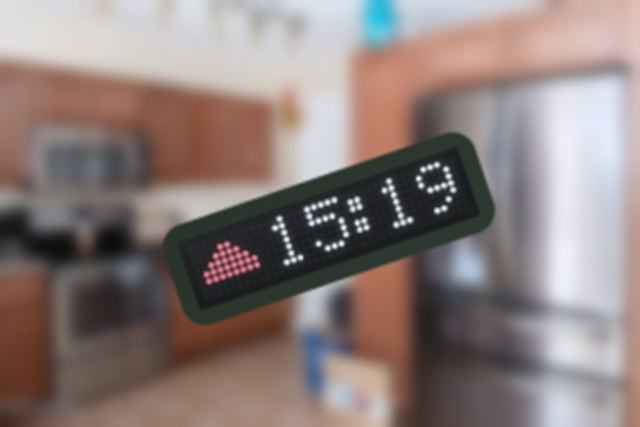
15.19
